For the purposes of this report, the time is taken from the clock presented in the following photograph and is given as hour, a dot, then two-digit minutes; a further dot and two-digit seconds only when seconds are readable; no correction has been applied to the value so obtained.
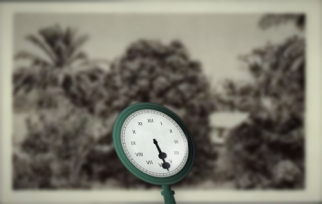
5.28
